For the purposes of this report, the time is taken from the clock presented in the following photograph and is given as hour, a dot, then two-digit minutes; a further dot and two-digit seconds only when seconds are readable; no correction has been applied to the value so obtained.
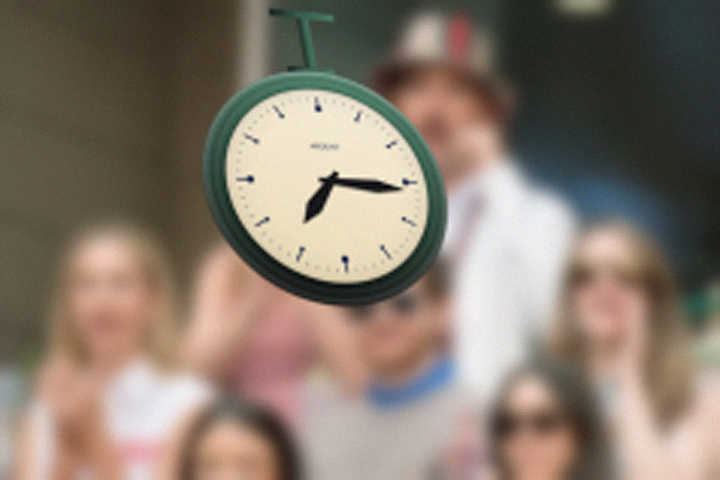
7.16
